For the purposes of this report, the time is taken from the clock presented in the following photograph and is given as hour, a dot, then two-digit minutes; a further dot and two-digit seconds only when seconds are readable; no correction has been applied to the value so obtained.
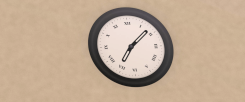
7.08
